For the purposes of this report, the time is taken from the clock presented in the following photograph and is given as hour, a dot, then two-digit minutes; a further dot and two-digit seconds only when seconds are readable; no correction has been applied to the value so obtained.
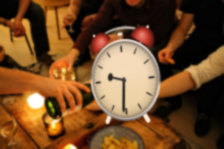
9.31
